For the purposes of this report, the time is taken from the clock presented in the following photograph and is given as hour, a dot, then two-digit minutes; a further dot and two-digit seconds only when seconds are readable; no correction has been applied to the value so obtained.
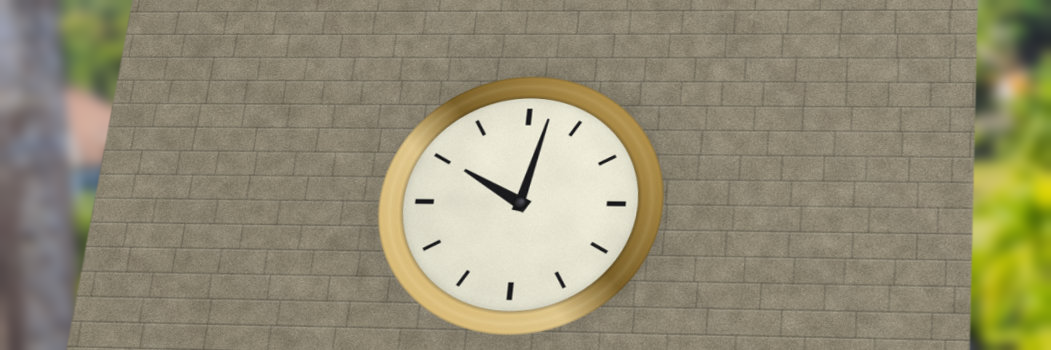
10.02
